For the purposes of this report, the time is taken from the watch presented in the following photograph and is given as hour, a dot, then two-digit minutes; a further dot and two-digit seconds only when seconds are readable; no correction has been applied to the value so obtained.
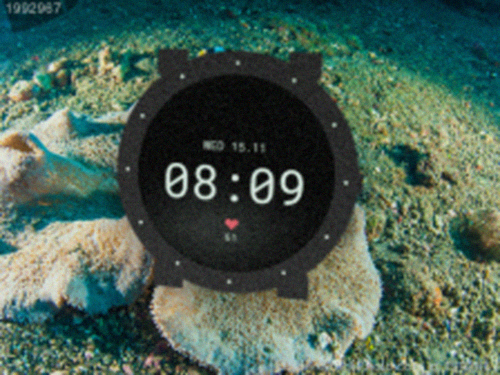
8.09
